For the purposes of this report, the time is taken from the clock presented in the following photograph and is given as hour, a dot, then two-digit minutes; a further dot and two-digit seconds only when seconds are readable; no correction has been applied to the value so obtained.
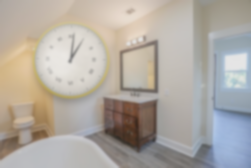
1.01
